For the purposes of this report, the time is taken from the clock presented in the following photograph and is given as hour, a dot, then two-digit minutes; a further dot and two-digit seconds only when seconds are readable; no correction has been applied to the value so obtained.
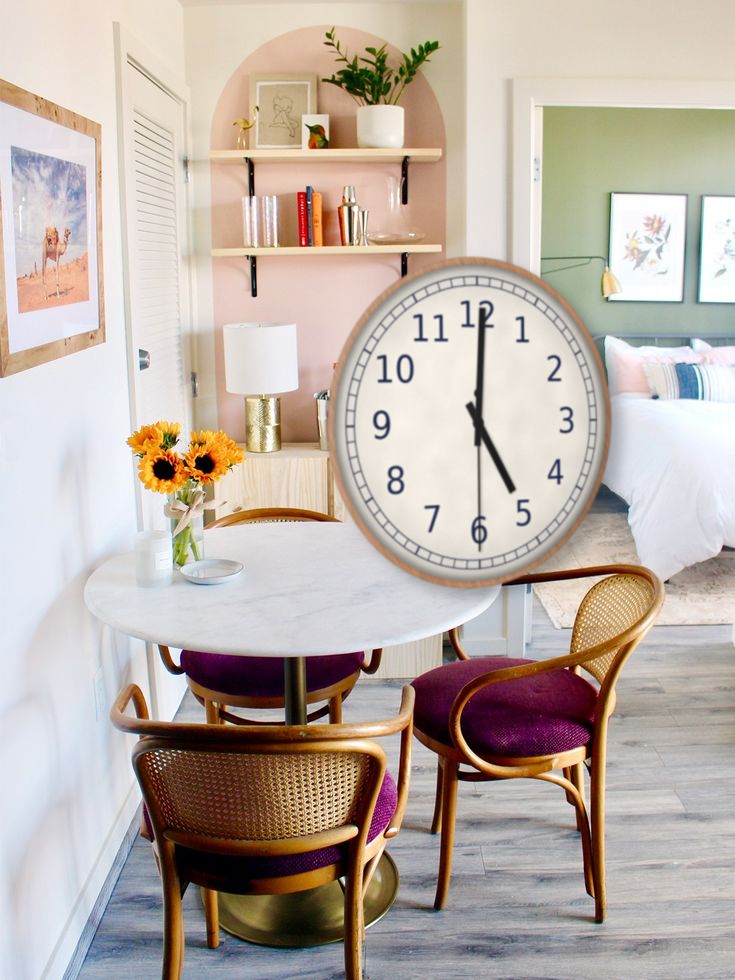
5.00.30
